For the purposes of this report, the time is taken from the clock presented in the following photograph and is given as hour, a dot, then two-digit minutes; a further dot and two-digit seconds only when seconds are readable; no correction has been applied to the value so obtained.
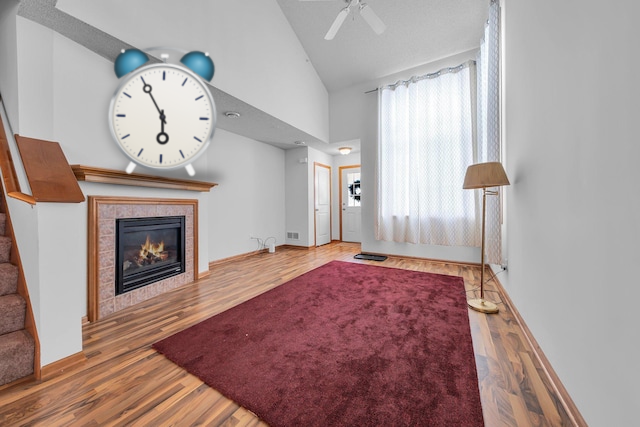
5.55
